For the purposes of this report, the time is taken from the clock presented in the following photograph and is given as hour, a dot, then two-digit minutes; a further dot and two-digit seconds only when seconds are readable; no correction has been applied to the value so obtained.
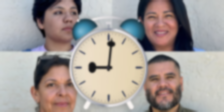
9.01
